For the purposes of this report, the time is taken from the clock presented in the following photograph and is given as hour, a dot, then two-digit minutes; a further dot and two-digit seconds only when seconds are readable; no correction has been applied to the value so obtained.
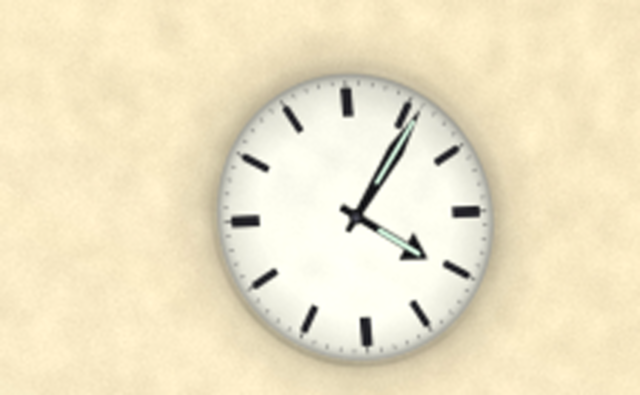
4.06
